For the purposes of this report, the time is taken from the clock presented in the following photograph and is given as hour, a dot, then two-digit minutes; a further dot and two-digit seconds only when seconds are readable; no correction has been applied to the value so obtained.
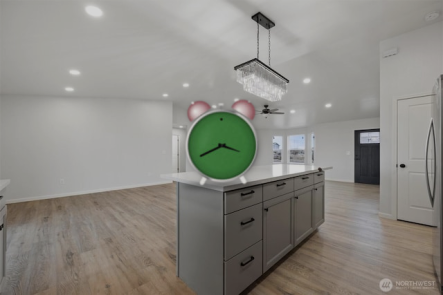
3.41
